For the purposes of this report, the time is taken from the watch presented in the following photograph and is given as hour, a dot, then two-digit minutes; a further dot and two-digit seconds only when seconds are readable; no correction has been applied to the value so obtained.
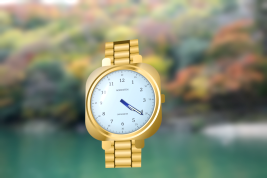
4.21
